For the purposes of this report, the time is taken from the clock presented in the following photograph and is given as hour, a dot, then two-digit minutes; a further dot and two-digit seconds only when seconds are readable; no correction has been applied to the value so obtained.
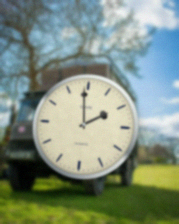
1.59
